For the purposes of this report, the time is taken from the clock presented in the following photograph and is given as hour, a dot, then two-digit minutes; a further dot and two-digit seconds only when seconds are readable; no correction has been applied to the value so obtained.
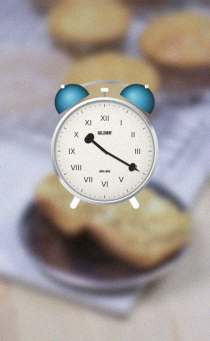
10.20
